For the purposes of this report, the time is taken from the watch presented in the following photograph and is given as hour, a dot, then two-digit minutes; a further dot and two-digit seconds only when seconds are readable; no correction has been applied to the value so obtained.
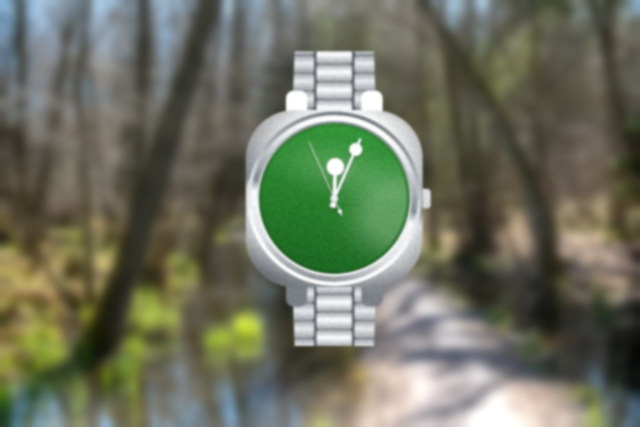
12.03.56
